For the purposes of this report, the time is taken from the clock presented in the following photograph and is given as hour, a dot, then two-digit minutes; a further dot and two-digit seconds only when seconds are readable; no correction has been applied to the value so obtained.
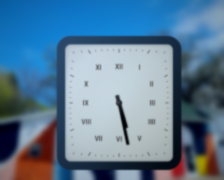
5.28
